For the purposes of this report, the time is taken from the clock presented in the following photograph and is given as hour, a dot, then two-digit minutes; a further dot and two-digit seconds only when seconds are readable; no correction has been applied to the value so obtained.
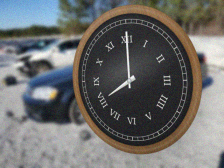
8.00
